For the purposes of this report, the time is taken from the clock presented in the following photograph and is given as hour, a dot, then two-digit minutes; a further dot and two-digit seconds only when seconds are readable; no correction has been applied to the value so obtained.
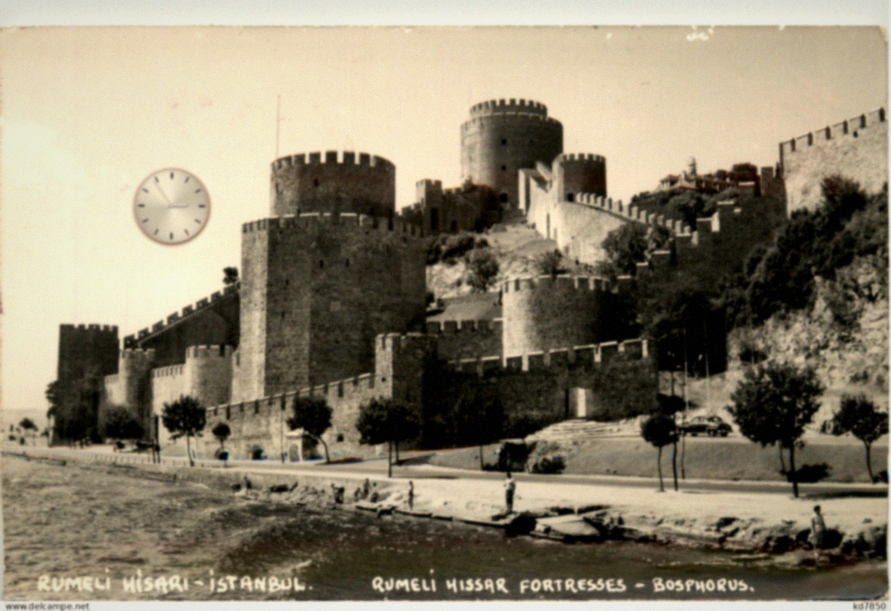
2.54
